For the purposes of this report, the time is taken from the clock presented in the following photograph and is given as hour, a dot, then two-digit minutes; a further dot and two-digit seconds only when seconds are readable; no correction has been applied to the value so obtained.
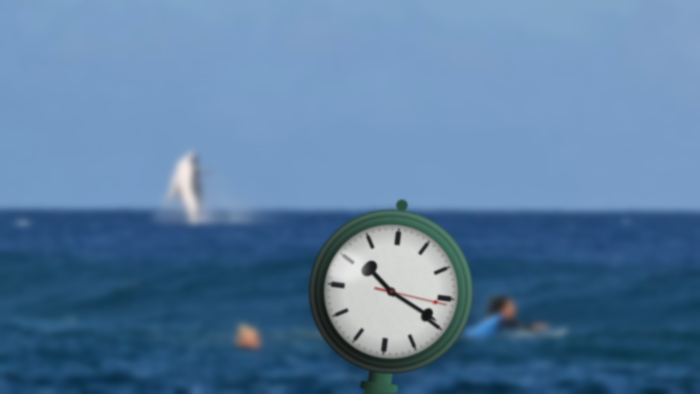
10.19.16
